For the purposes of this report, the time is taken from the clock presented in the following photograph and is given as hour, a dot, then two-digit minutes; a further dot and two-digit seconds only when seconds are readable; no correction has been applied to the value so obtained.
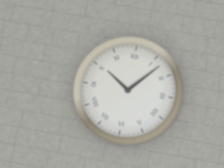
10.07
